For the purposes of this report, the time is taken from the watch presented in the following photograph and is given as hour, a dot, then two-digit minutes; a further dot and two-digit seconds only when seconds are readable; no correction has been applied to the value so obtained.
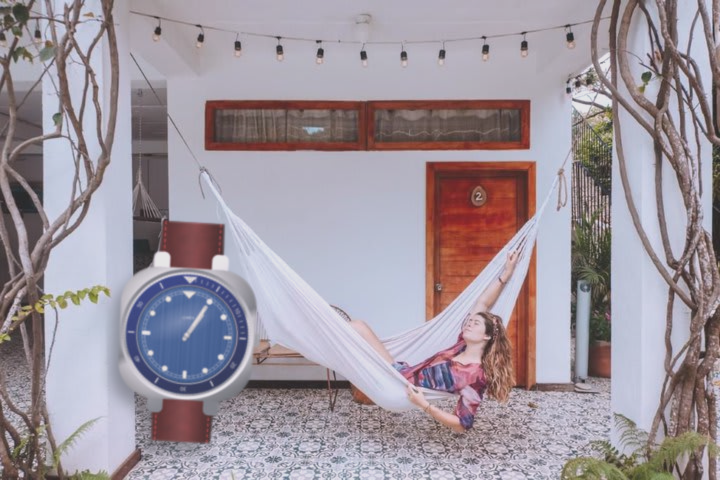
1.05
